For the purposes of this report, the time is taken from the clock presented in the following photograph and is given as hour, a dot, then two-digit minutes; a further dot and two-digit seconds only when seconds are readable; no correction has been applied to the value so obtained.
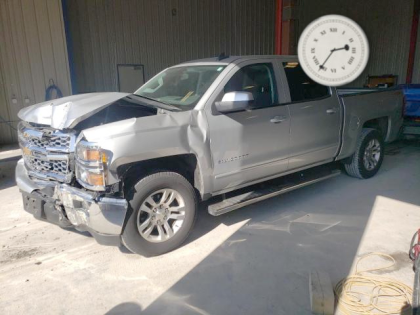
2.36
